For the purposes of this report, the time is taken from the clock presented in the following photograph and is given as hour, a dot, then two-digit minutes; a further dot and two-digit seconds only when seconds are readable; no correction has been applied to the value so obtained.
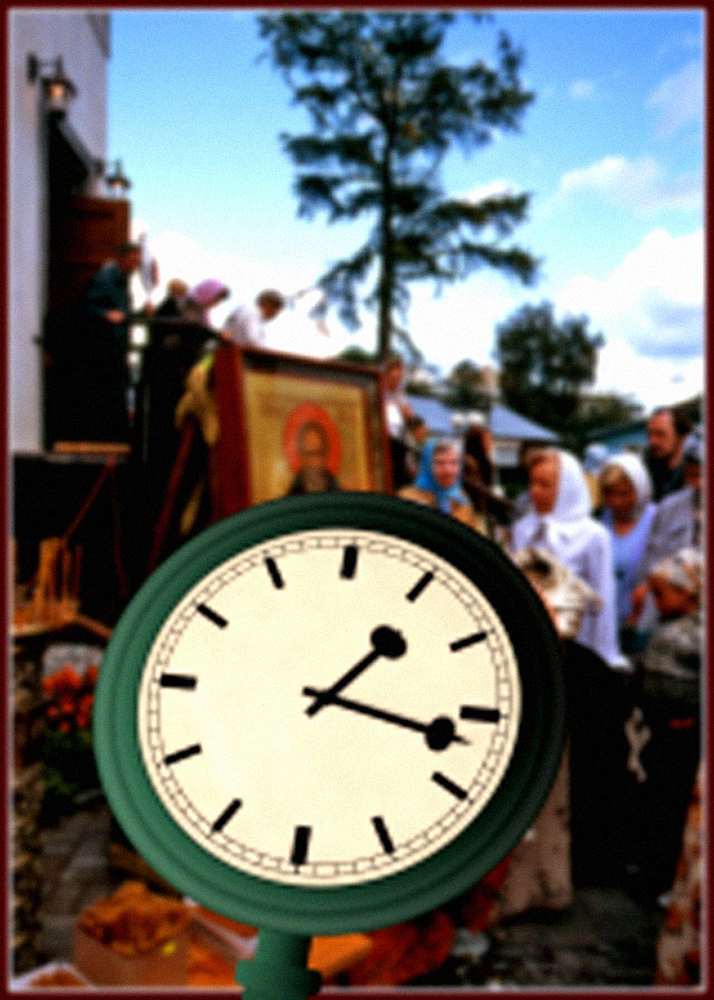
1.17
